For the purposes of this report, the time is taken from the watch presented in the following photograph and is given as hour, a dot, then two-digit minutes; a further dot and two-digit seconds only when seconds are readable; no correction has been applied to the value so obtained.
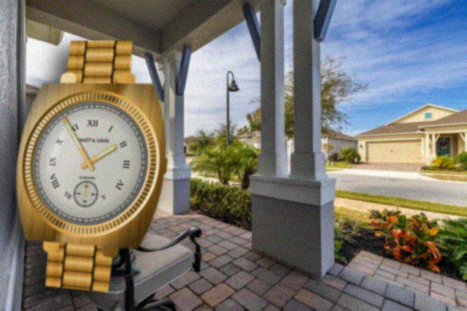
1.54
